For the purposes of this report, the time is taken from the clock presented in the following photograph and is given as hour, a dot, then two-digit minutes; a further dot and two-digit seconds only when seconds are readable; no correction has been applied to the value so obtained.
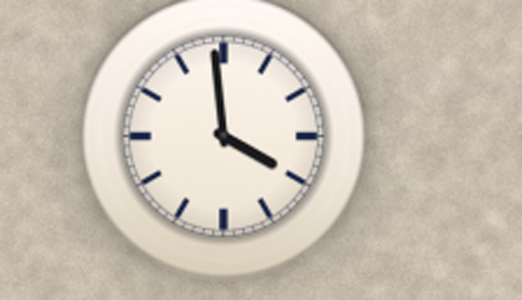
3.59
